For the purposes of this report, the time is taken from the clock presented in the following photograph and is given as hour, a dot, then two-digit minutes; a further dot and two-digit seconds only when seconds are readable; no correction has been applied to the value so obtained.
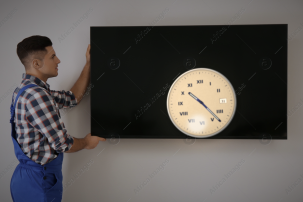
10.23
